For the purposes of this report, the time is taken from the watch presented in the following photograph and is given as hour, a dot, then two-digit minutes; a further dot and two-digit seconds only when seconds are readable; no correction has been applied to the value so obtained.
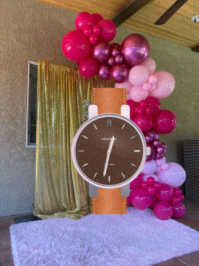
12.32
